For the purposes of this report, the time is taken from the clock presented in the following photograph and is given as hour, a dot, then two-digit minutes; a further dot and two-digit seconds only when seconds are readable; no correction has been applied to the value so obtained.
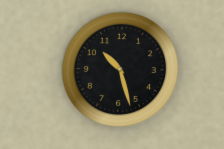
10.27
